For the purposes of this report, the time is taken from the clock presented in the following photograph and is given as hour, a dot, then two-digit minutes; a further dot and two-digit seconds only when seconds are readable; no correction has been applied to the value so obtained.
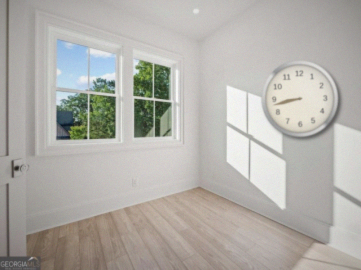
8.43
